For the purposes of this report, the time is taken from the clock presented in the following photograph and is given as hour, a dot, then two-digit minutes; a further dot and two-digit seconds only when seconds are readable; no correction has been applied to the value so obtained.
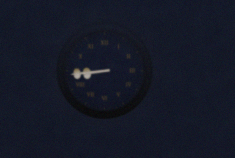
8.44
